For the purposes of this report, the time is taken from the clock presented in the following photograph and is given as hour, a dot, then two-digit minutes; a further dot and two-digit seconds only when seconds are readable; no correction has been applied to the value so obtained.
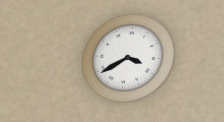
3.39
